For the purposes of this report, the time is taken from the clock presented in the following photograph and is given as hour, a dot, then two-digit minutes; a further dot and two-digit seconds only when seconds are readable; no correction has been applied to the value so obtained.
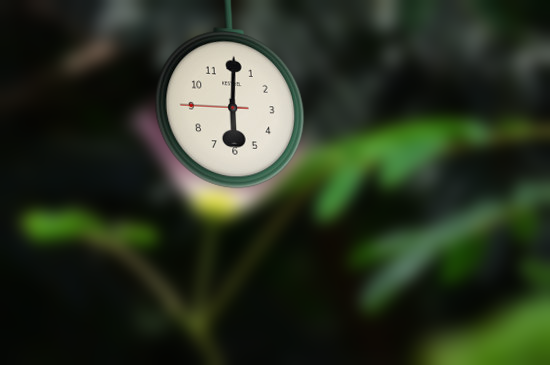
6.00.45
